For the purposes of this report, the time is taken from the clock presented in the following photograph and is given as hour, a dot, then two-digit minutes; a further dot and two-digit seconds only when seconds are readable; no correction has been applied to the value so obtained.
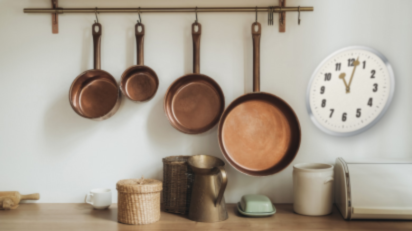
11.02
